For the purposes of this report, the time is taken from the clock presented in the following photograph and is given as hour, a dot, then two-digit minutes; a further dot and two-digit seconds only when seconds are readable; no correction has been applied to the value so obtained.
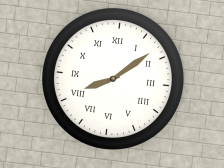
8.08
